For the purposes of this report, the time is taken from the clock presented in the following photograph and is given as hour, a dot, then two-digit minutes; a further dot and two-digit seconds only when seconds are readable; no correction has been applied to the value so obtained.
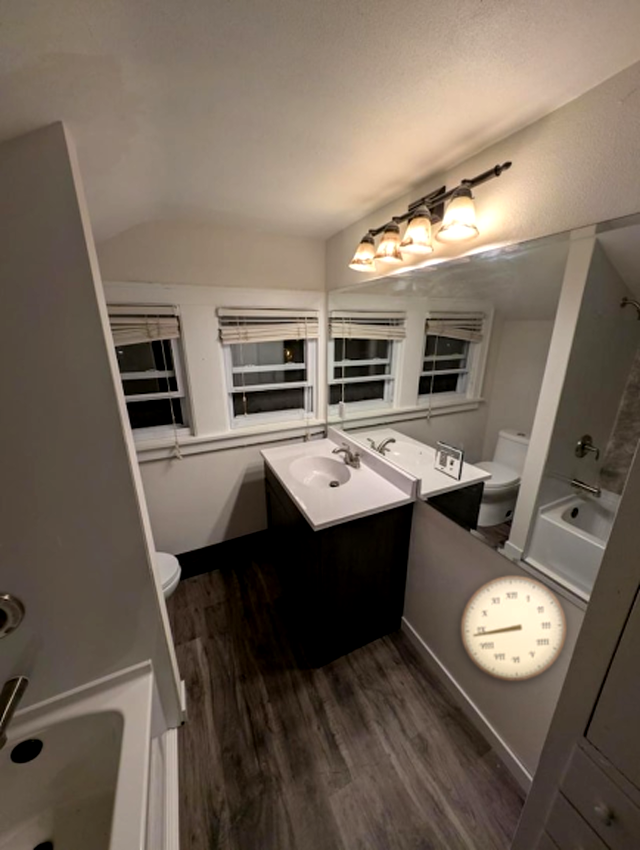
8.44
